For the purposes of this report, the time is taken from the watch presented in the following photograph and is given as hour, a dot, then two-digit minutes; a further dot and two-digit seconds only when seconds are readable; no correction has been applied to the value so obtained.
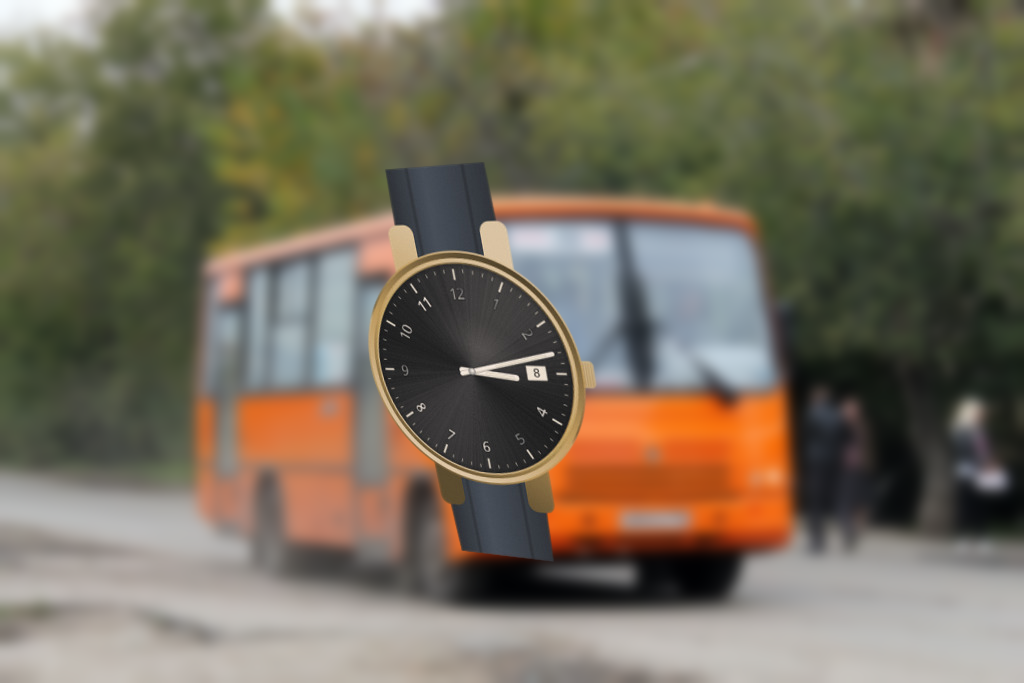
3.13
